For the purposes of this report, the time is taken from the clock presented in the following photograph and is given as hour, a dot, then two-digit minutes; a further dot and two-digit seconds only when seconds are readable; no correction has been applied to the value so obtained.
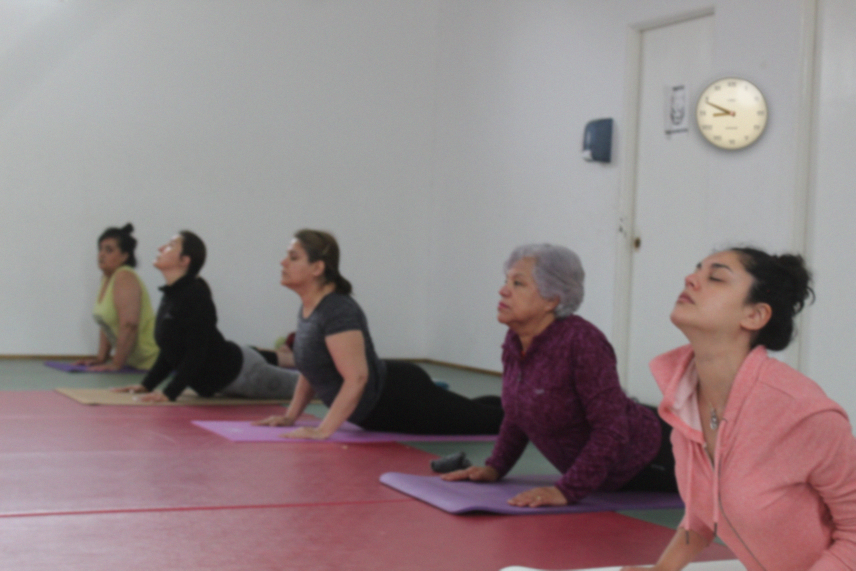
8.49
